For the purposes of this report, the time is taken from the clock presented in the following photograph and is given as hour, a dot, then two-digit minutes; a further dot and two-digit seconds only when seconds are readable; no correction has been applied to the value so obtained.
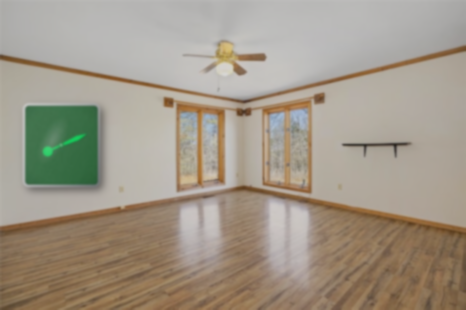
8.11
